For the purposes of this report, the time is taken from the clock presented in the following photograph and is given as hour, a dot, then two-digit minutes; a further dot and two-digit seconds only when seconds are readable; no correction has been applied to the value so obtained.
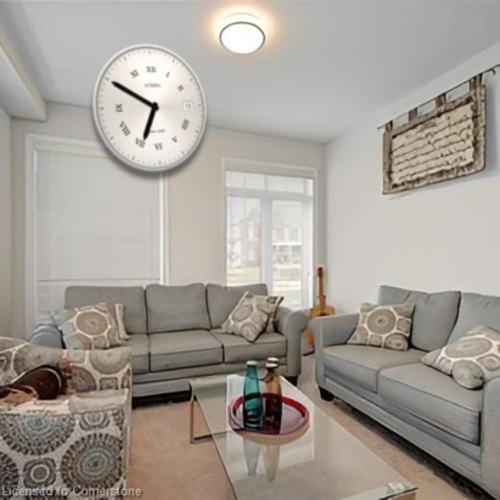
6.50
